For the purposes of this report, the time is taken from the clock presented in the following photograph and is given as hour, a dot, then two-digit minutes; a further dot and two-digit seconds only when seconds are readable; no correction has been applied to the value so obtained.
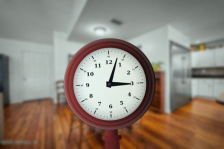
3.03
